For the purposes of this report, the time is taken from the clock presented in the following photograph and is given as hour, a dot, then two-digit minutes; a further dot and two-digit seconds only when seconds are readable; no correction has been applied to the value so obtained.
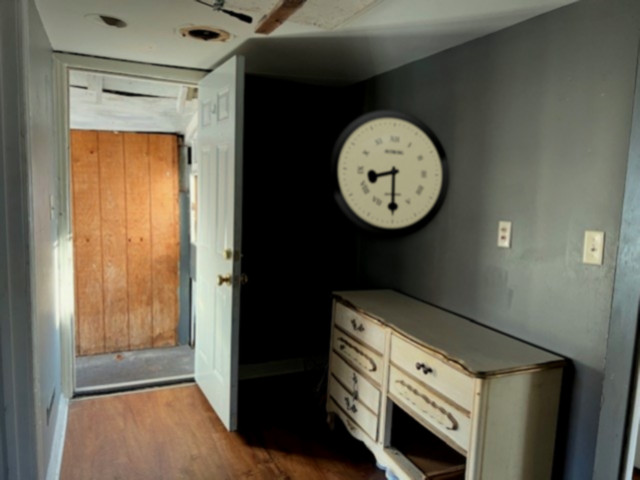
8.30
